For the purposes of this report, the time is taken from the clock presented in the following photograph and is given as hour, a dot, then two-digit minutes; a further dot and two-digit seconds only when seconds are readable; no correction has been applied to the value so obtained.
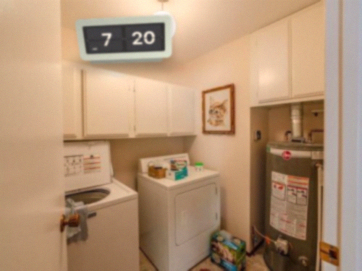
7.20
